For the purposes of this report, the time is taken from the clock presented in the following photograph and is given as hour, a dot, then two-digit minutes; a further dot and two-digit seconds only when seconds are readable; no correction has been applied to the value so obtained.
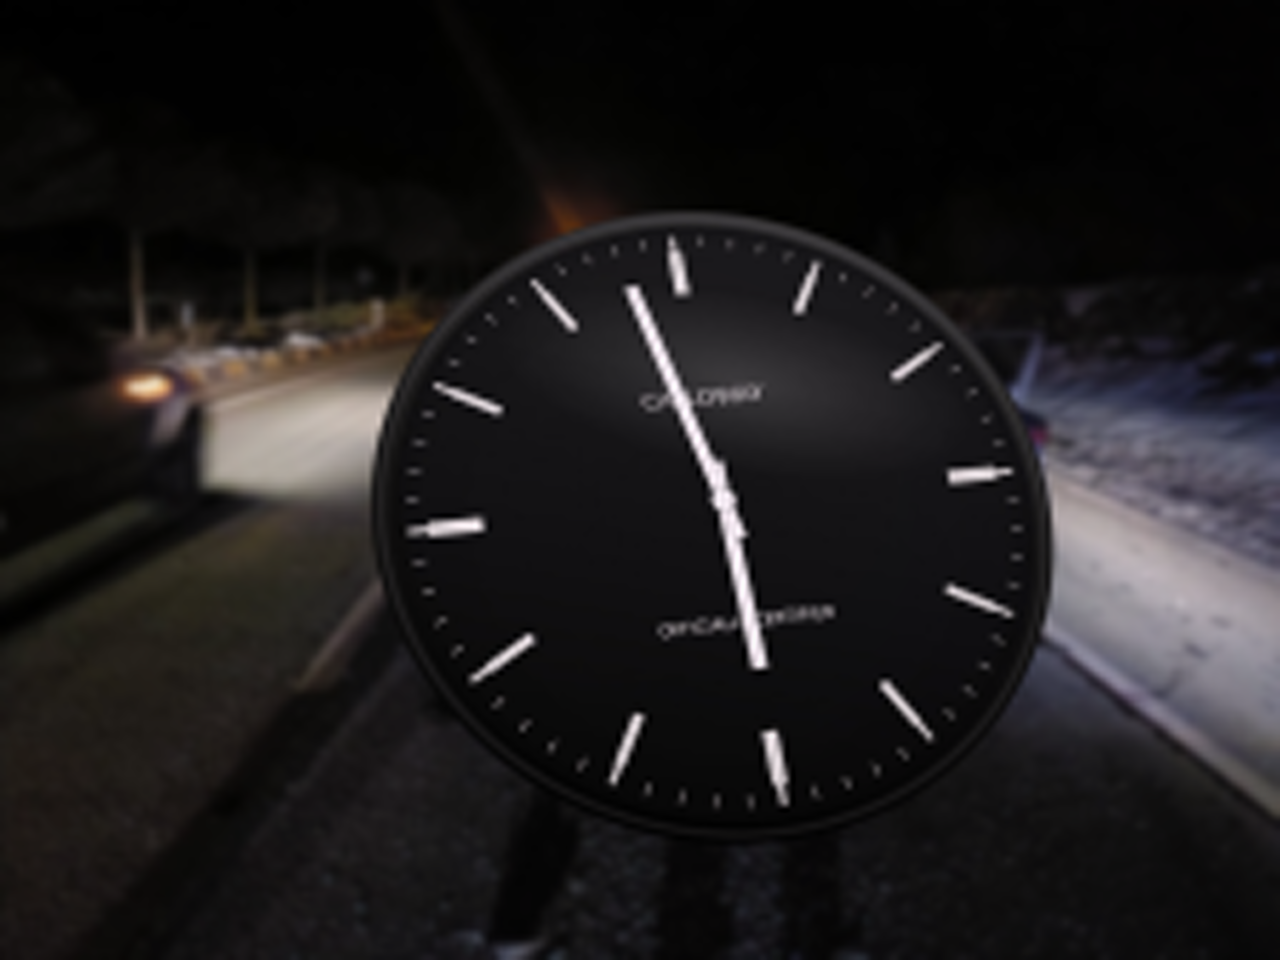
5.58
